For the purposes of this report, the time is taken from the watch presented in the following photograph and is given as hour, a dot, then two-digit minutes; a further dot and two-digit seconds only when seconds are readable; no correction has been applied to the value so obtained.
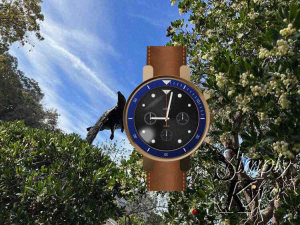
9.02
